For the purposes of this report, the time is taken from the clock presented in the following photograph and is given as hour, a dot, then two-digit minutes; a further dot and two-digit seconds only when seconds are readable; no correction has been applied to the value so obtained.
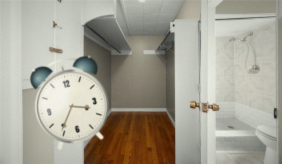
3.36
